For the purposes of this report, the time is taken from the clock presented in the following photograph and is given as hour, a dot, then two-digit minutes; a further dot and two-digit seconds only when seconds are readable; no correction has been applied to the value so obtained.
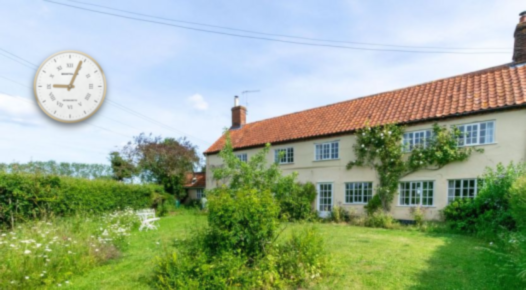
9.04
